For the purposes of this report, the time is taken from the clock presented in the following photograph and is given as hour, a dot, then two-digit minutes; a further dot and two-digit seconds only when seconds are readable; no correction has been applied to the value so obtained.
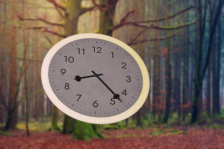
8.23
